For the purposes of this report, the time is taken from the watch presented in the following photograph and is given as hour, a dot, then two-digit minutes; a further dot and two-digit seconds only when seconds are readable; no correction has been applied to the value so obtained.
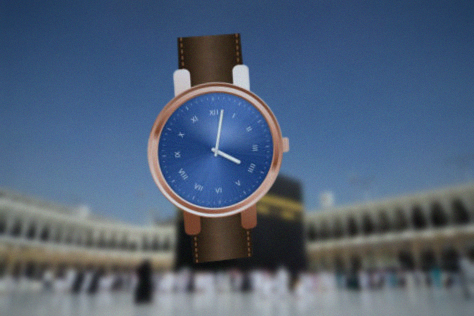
4.02
